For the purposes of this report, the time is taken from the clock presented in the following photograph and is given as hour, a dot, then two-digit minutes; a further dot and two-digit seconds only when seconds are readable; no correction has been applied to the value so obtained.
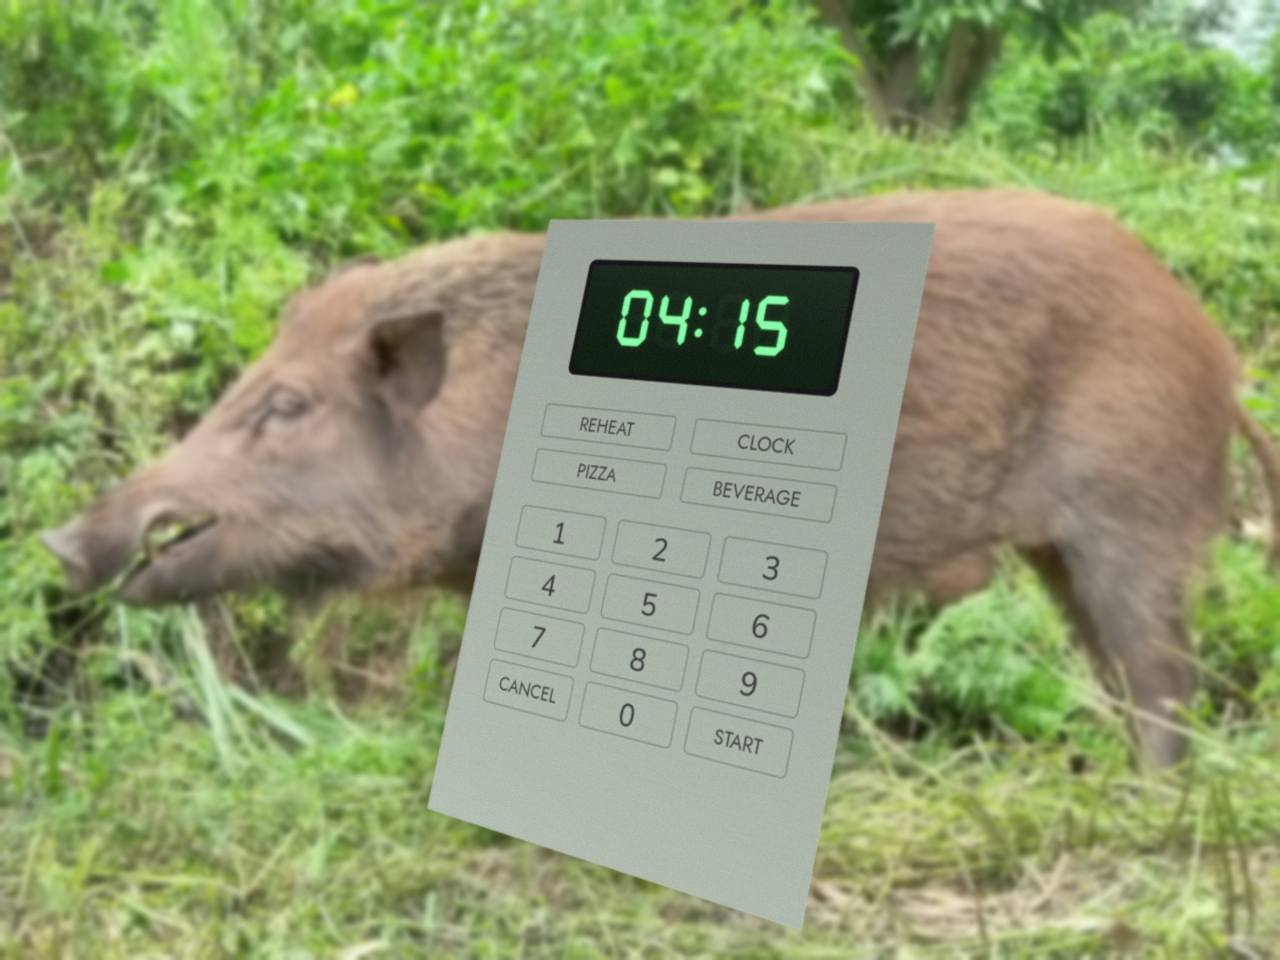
4.15
